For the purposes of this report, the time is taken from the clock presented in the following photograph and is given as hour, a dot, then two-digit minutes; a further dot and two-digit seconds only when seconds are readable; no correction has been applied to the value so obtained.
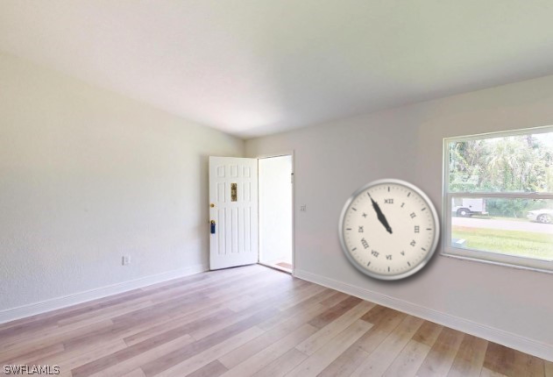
10.55
